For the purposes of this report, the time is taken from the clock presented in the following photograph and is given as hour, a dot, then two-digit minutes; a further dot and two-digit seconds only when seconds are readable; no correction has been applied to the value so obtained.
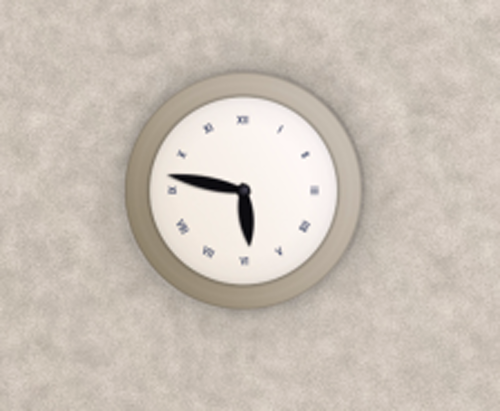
5.47
